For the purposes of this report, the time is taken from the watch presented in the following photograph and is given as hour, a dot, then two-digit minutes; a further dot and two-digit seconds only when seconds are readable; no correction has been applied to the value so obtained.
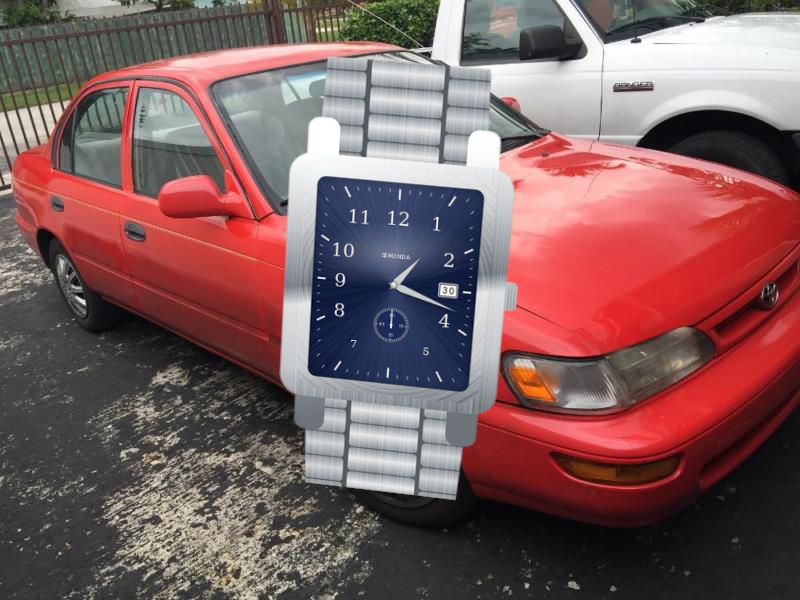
1.18
